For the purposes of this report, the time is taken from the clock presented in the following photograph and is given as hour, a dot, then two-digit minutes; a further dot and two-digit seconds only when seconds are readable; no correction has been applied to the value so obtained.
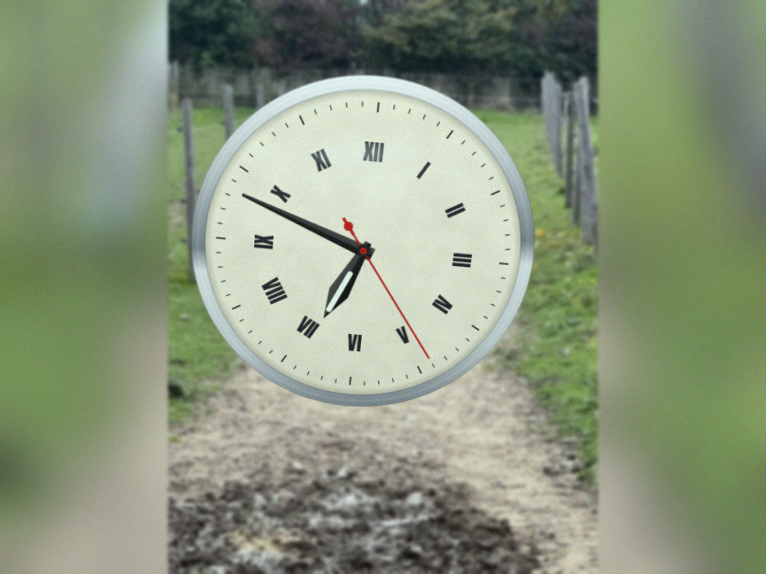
6.48.24
